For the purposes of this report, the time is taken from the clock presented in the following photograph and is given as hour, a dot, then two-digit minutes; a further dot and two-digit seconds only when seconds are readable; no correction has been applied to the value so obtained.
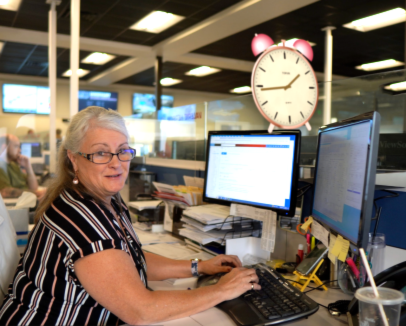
1.44
